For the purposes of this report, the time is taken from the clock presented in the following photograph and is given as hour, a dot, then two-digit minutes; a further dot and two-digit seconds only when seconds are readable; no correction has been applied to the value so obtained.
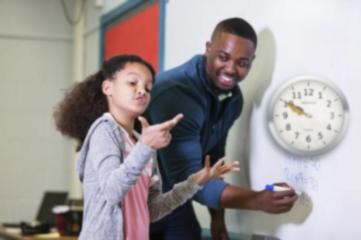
9.50
